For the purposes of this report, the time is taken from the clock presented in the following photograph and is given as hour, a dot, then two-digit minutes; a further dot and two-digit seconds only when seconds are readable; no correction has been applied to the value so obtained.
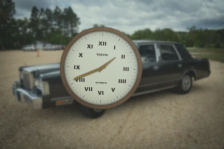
1.41
